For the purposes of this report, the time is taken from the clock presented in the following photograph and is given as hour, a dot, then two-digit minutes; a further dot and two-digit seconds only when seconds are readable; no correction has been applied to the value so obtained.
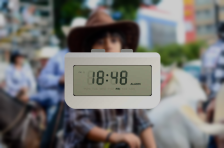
18.48
